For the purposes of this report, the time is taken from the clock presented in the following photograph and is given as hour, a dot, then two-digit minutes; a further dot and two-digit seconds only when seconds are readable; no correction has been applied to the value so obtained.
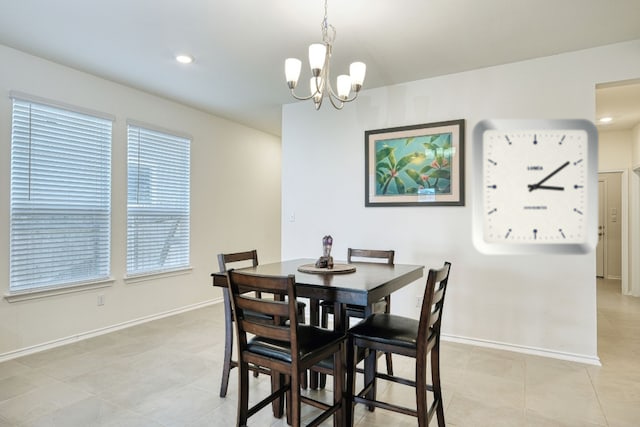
3.09
